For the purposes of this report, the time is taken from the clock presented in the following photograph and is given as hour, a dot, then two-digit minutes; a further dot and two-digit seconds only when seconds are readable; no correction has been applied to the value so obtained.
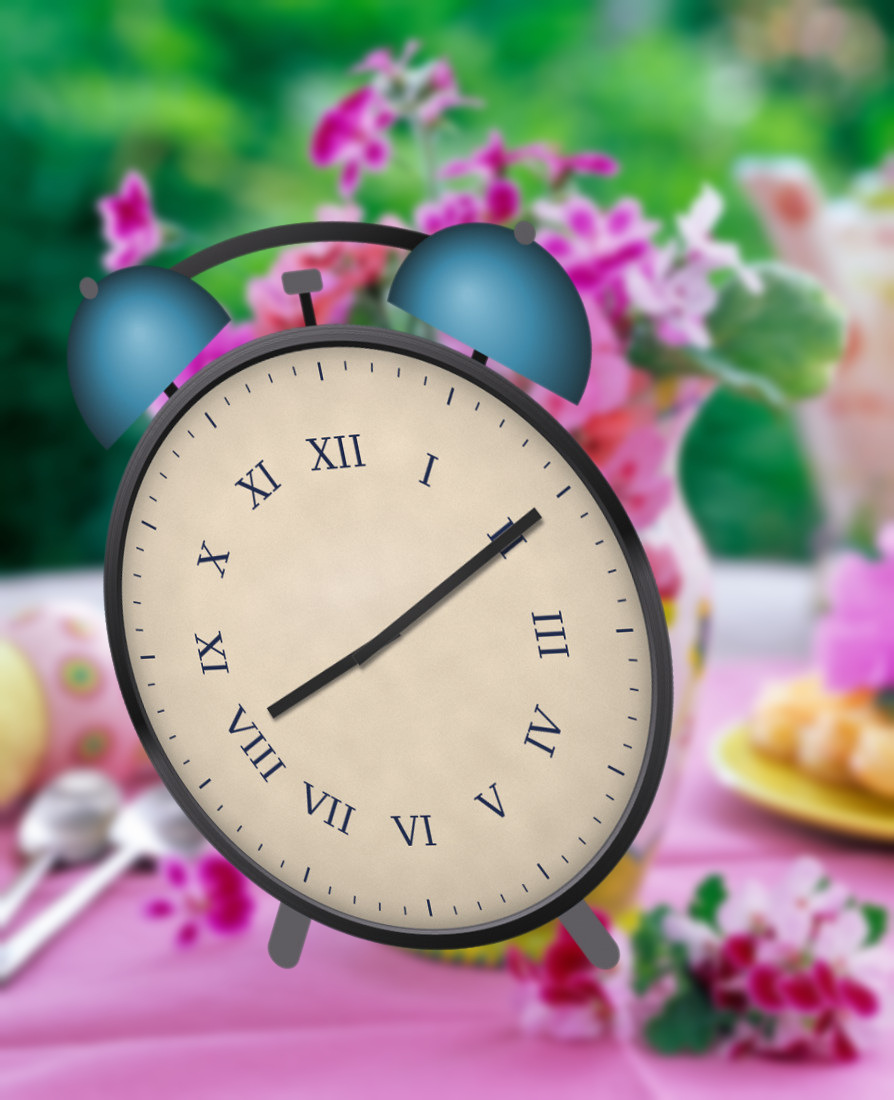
8.10
